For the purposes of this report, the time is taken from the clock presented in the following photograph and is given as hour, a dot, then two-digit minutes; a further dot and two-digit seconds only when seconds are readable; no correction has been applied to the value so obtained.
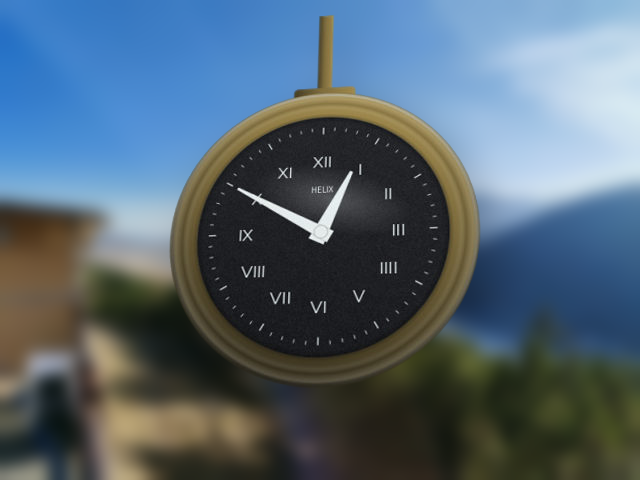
12.50
